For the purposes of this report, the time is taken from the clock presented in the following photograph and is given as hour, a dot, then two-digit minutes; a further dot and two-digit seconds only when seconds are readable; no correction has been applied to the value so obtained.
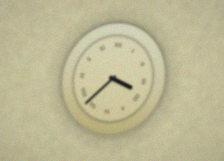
3.37
